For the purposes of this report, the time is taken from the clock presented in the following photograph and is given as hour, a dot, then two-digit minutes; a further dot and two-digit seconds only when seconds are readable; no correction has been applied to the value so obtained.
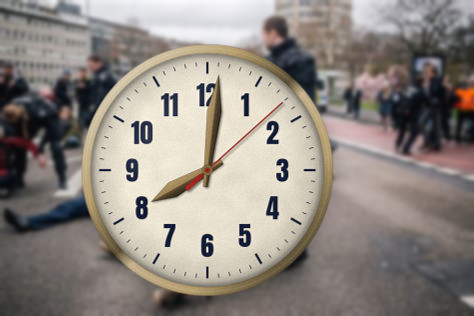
8.01.08
